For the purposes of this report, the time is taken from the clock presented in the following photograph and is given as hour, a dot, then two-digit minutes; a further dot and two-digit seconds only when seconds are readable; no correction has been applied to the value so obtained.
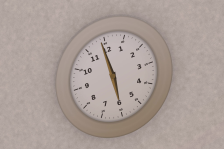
5.59
